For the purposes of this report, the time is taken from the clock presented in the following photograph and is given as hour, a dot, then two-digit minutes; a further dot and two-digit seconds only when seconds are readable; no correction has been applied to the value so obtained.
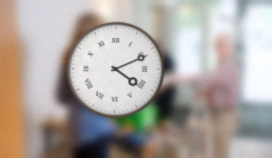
4.11
